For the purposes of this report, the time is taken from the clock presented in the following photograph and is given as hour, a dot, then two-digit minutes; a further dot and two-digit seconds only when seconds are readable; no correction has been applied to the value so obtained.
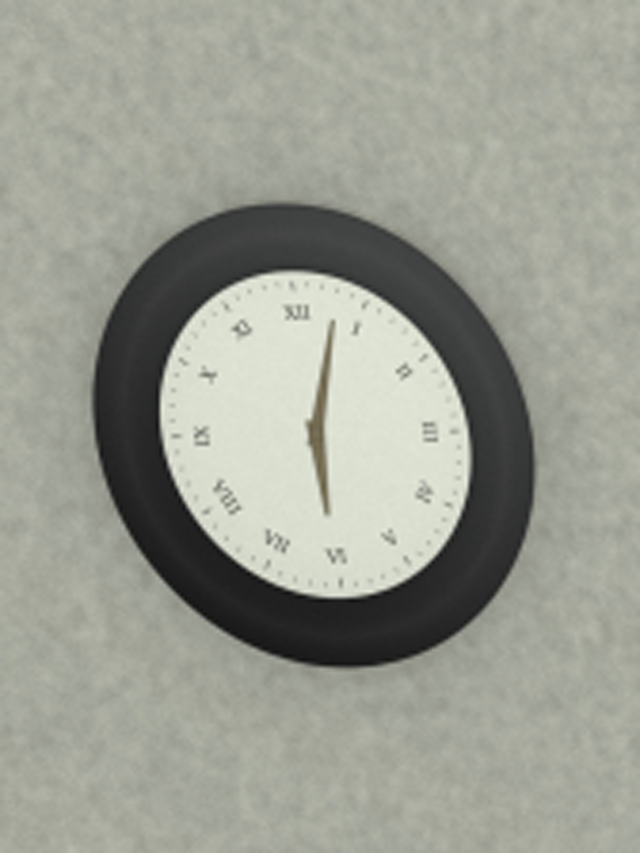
6.03
